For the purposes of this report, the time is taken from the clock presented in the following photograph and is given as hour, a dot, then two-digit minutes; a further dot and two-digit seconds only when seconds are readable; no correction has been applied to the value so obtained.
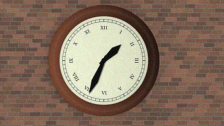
1.34
